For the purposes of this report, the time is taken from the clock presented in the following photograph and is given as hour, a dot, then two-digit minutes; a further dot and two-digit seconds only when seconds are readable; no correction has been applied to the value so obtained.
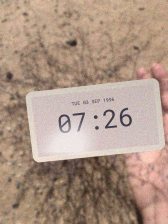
7.26
